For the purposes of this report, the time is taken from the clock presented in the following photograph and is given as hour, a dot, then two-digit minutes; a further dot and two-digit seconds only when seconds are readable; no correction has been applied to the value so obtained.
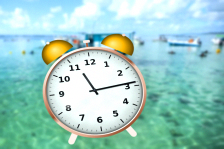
11.14
